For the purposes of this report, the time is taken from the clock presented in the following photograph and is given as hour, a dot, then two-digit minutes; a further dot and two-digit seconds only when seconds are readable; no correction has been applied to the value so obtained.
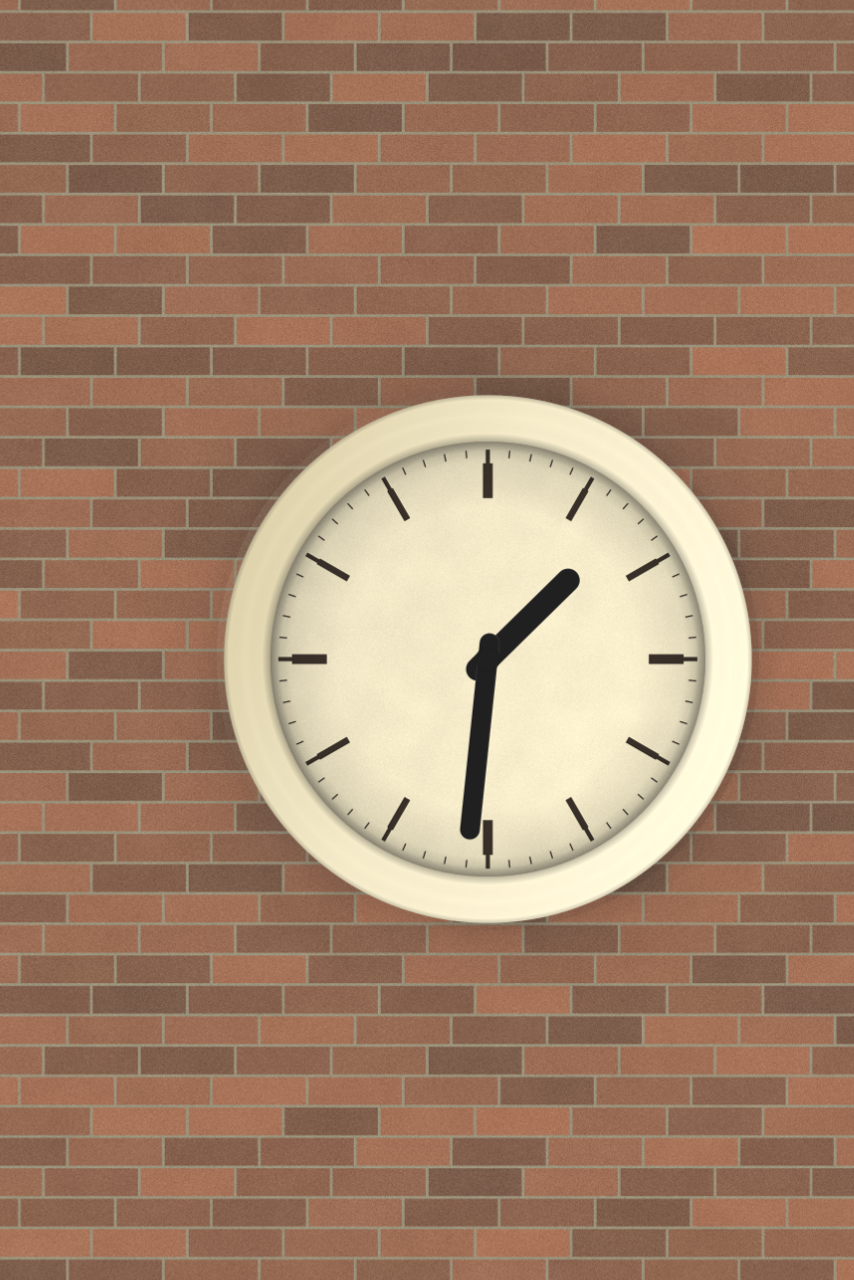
1.31
